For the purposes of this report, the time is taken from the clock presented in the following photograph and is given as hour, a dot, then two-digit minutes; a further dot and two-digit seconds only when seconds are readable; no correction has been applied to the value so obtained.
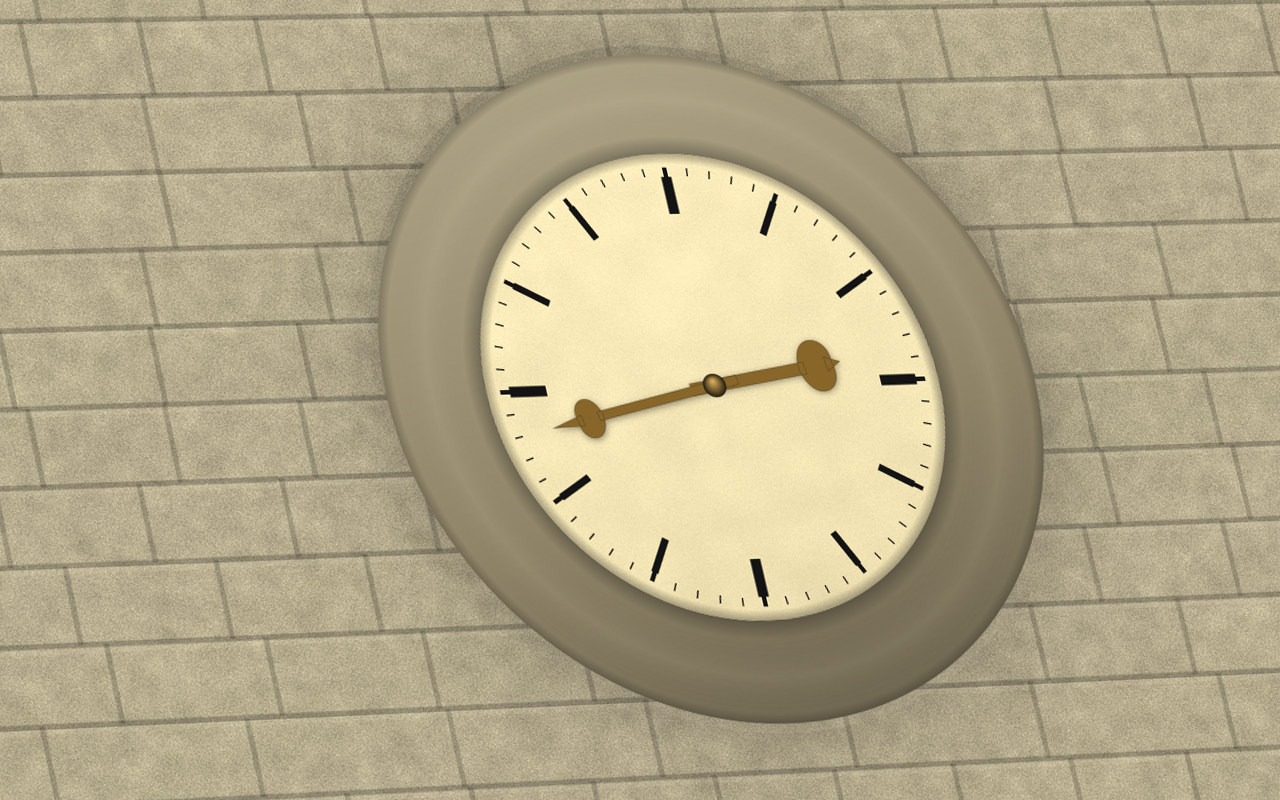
2.43
